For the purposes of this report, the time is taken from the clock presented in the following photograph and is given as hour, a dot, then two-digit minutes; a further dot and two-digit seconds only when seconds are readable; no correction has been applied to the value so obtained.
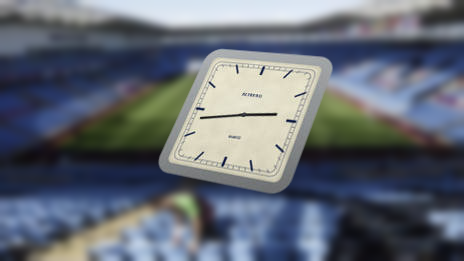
2.43
